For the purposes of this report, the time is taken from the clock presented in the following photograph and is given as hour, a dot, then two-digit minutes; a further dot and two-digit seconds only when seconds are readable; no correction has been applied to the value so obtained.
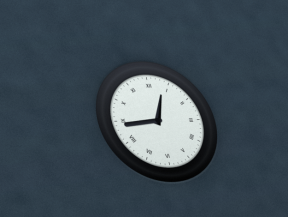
12.44
